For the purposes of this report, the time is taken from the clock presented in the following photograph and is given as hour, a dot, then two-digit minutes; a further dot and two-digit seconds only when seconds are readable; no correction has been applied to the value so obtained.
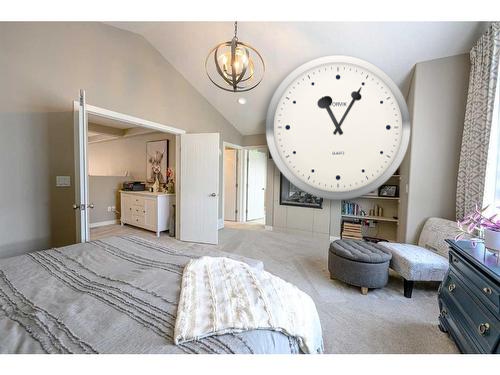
11.05
